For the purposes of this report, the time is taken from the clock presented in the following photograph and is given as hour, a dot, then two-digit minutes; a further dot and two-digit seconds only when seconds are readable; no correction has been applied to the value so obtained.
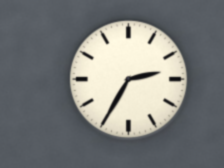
2.35
